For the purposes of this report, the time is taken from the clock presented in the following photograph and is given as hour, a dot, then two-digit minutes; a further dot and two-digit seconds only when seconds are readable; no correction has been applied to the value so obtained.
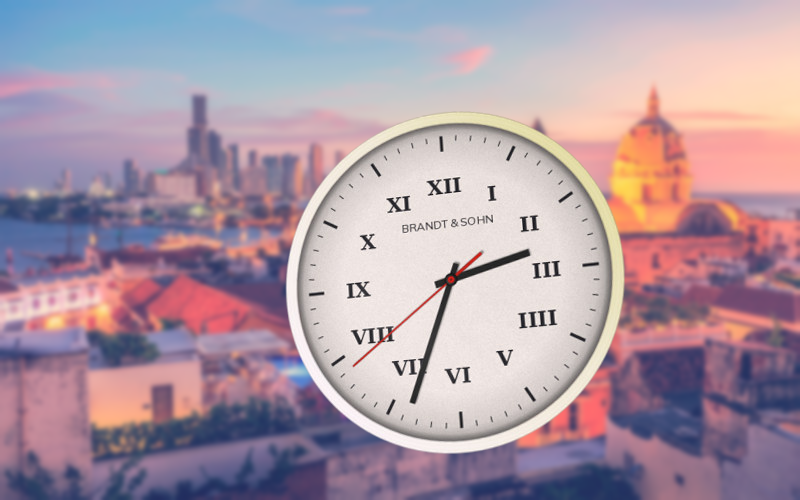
2.33.39
